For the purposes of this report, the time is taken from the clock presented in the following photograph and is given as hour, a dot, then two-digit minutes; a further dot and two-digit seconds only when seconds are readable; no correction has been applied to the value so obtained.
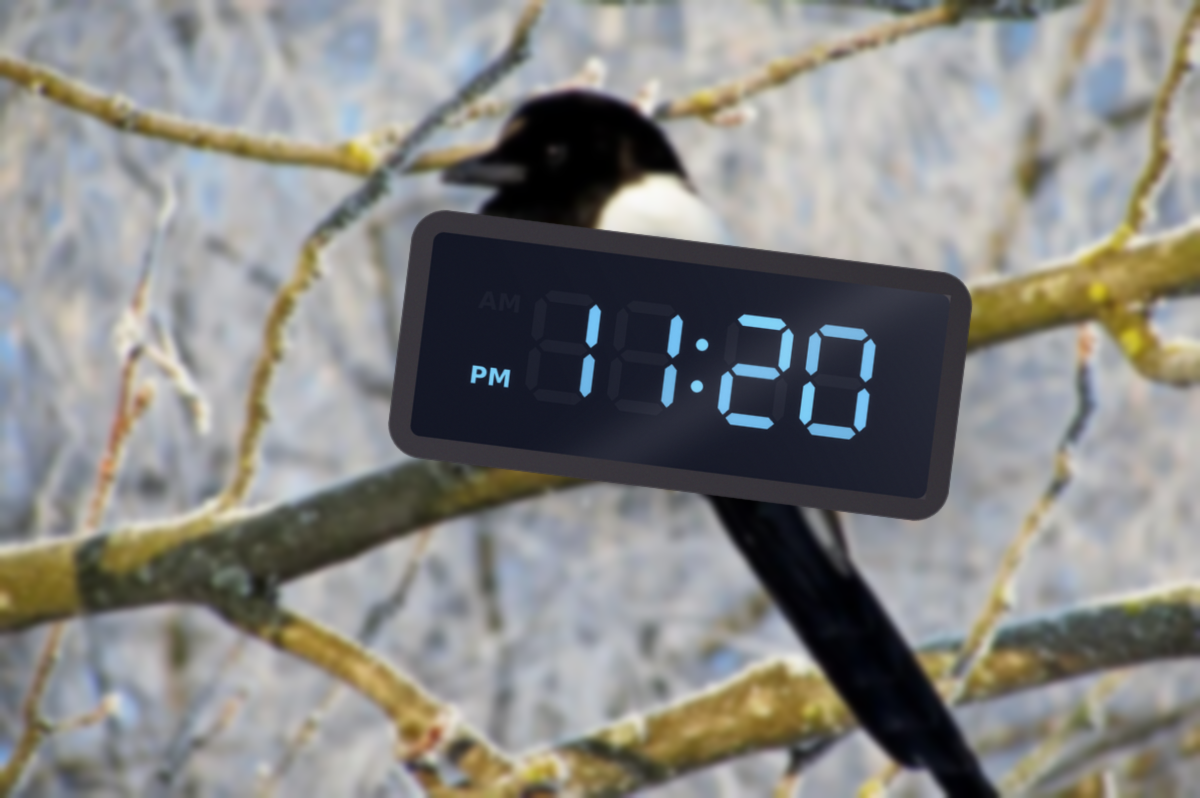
11.20
